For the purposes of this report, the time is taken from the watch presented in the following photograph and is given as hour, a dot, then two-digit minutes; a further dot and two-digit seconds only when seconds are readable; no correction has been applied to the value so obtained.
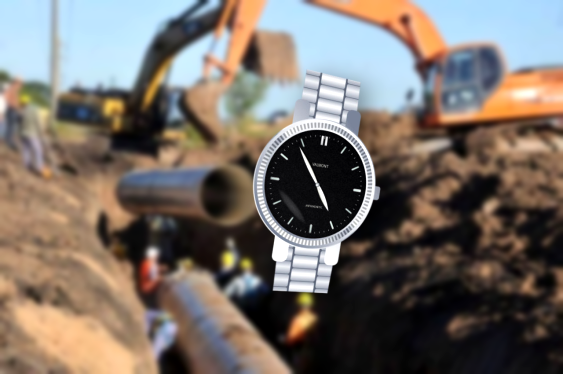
4.54
